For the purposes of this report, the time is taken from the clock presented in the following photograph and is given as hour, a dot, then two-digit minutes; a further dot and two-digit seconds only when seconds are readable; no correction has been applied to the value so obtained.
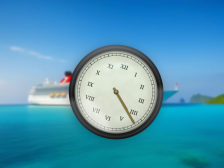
4.22
